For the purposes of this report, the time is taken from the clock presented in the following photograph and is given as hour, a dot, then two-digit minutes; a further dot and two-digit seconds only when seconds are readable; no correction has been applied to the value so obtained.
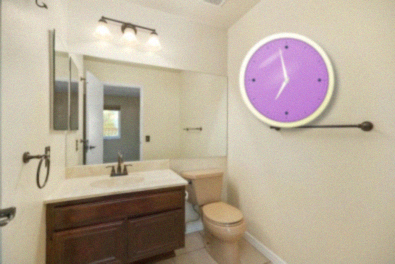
6.58
